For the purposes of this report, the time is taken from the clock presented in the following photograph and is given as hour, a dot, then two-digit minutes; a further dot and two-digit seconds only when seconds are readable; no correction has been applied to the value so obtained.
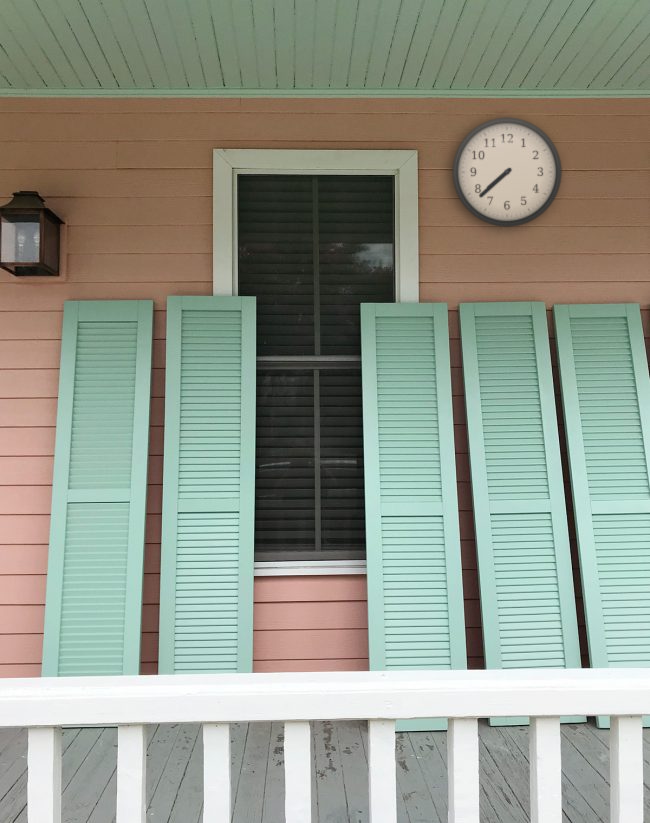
7.38
